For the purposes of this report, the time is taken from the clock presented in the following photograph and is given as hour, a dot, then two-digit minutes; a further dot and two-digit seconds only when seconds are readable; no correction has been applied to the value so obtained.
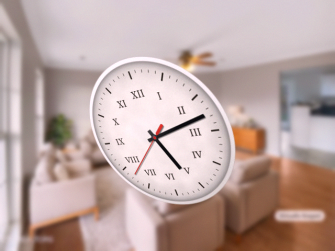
5.12.38
